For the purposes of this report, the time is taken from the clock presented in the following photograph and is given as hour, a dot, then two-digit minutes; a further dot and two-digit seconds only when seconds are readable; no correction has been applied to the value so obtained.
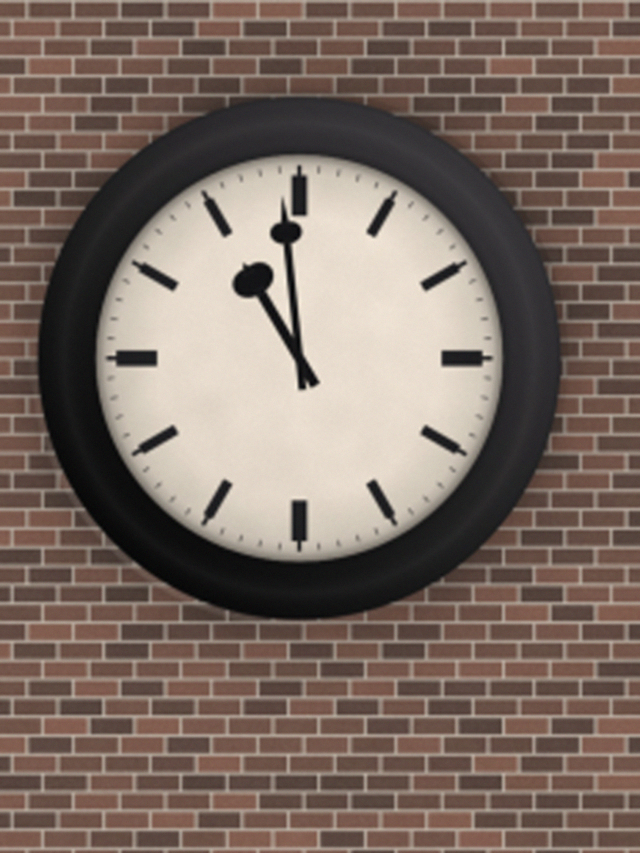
10.59
